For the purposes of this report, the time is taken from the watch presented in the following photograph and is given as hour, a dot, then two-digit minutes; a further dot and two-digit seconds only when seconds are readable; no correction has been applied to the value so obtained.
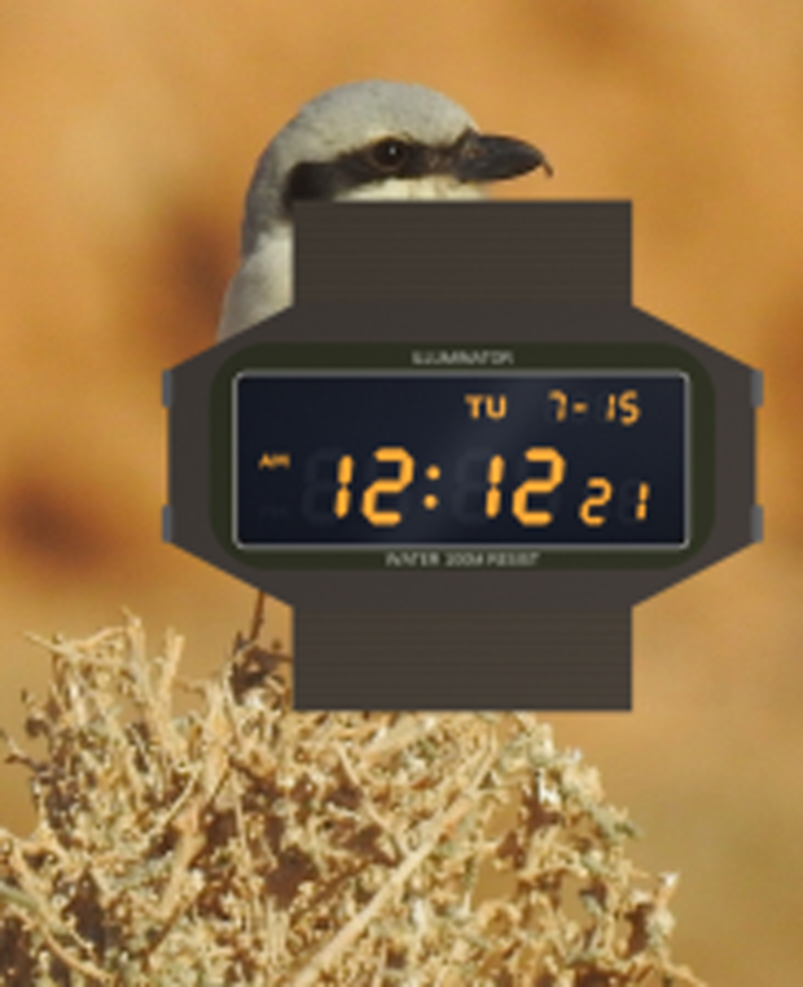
12.12.21
